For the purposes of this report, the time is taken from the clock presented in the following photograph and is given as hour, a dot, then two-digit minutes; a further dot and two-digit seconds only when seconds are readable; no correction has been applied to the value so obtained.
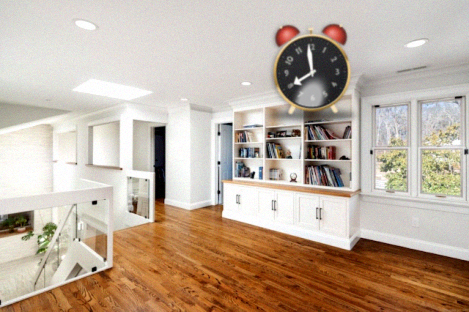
7.59
